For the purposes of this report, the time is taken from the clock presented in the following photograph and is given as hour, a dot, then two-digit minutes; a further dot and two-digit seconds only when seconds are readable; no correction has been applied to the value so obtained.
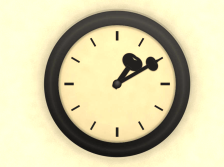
1.10
